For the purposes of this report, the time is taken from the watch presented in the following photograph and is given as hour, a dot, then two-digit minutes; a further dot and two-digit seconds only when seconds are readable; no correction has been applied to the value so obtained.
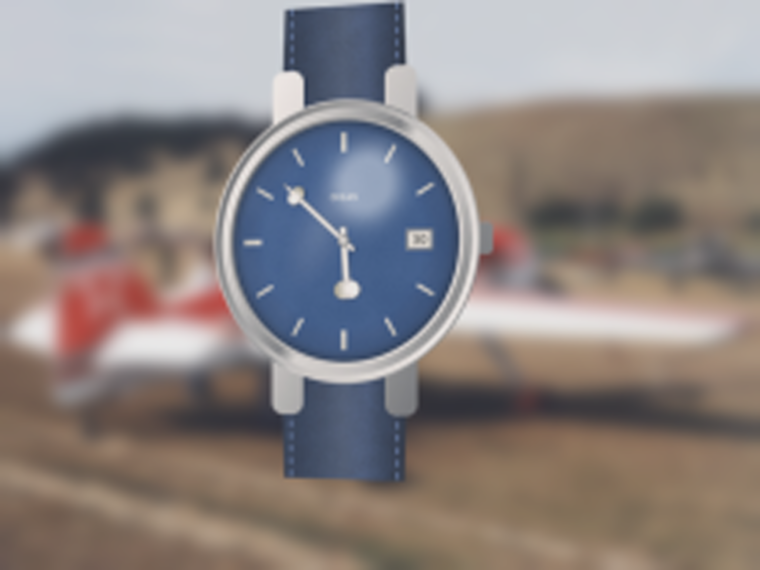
5.52
